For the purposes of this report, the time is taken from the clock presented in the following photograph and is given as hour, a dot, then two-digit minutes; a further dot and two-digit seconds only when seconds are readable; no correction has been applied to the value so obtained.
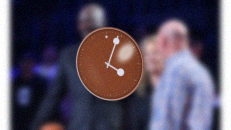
4.04
